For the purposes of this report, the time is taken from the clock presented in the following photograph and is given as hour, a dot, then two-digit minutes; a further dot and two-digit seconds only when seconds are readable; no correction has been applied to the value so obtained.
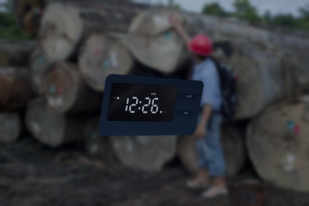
12.26
